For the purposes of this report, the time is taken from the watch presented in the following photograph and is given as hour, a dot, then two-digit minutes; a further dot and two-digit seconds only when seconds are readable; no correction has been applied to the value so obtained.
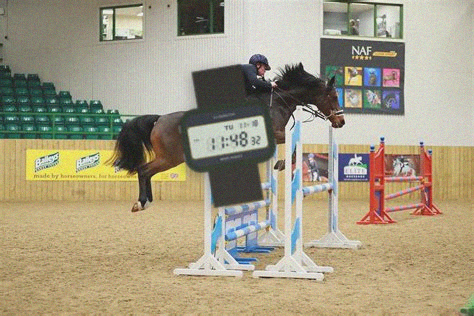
11.48
